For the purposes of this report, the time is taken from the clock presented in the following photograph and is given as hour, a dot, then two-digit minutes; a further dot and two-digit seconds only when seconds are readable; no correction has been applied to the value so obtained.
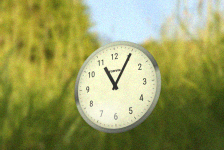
11.05
